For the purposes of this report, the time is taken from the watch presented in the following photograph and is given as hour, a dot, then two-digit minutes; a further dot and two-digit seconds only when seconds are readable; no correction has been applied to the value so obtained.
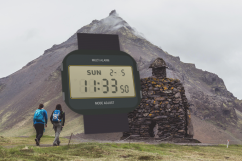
11.33.50
